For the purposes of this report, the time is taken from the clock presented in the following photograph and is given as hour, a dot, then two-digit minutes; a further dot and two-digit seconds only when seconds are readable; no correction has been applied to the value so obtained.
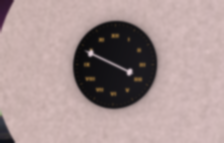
3.49
